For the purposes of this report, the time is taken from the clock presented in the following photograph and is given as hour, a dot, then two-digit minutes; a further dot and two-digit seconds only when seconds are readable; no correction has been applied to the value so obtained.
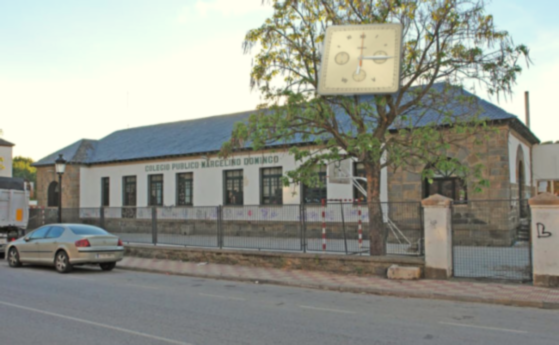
6.15
